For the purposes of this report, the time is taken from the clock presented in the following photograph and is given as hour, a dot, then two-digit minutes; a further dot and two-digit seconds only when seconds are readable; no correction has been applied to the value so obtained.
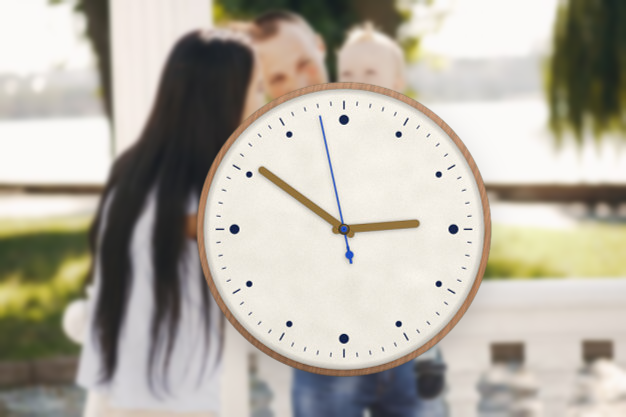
2.50.58
